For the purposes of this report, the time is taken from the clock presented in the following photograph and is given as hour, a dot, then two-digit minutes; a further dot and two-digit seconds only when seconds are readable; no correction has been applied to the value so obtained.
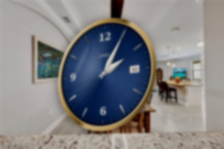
2.05
